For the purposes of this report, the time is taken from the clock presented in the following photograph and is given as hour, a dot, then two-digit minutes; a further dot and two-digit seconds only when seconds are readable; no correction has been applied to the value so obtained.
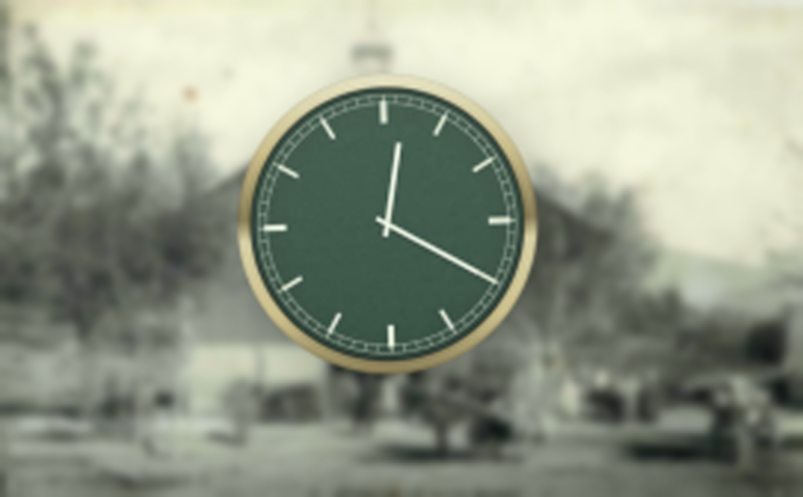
12.20
